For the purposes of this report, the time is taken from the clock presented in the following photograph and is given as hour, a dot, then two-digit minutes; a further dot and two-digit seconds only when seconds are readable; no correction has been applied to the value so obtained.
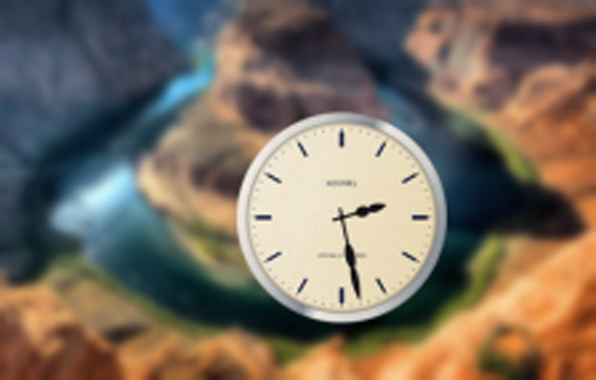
2.28
